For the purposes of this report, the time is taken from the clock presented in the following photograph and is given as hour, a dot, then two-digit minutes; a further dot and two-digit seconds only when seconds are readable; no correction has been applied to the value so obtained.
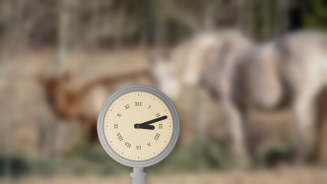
3.12
